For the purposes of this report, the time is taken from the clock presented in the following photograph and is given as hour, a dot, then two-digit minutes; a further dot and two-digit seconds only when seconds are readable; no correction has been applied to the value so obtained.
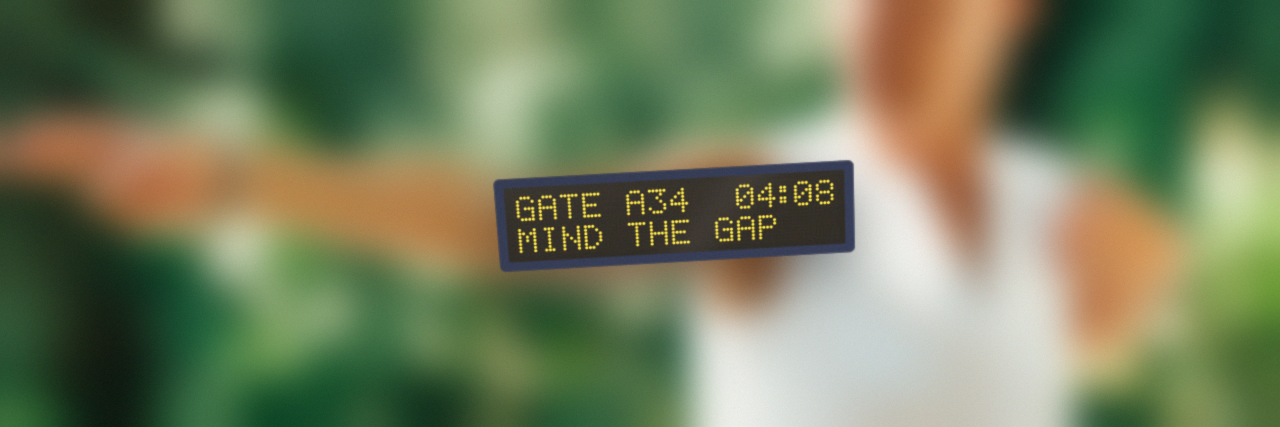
4.08
